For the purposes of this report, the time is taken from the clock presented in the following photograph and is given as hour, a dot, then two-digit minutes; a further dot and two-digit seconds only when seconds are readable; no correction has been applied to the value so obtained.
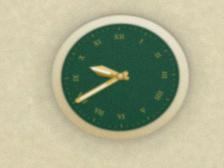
9.40
